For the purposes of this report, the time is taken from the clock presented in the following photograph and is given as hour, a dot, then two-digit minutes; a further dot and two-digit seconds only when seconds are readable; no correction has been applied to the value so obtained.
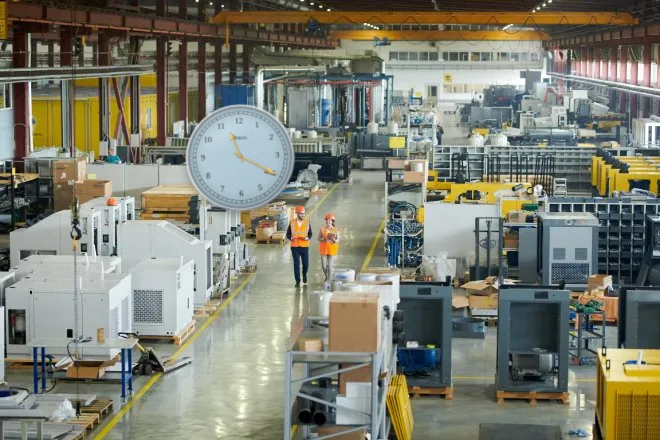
11.20
